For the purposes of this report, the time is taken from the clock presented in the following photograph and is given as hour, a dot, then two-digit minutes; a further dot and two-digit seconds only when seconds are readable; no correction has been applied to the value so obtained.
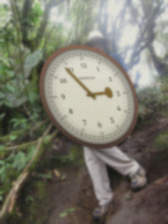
2.54
